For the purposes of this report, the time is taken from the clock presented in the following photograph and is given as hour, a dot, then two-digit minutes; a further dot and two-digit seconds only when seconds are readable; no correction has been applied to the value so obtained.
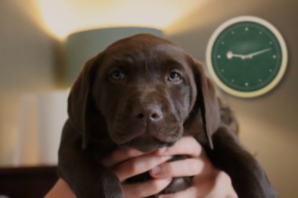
9.12
